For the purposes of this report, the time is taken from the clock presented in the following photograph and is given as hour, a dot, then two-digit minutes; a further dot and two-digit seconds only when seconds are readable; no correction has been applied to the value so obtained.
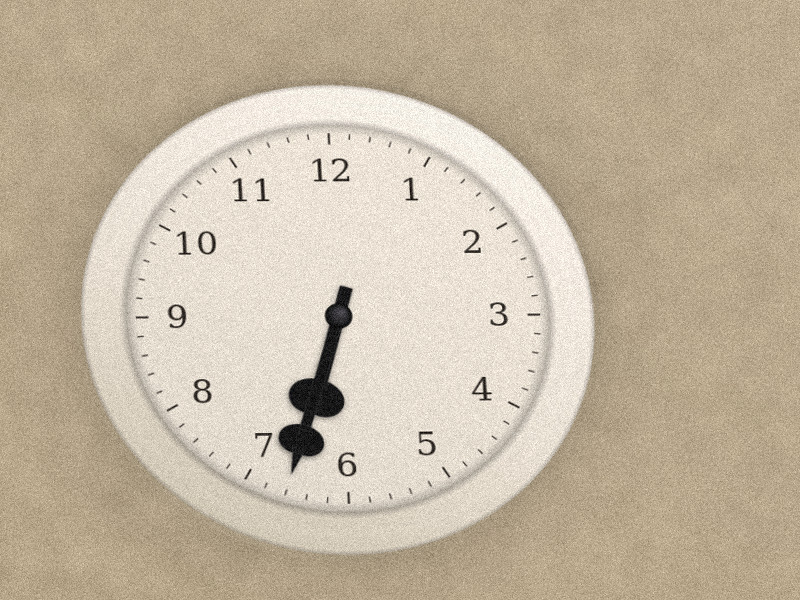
6.33
